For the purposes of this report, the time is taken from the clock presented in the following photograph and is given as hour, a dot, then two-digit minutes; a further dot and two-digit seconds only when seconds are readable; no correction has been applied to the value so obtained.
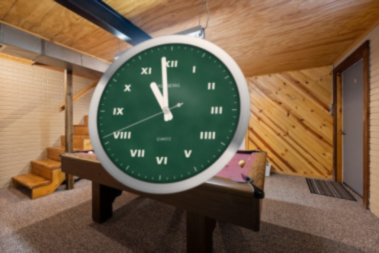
10.58.41
